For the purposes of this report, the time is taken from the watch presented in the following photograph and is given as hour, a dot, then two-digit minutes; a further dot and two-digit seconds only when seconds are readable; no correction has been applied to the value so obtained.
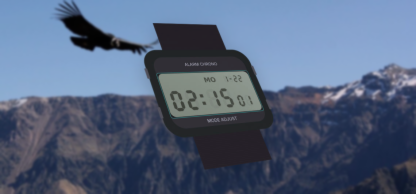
2.15.01
